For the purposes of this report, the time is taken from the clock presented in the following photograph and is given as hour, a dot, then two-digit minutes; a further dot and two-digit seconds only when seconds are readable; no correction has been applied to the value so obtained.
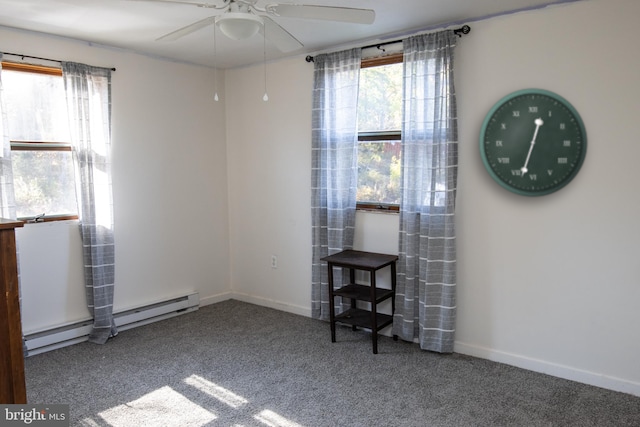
12.33
